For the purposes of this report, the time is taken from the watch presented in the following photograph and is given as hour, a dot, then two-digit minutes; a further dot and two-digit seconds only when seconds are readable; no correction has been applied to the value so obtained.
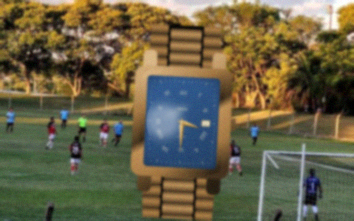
3.30
